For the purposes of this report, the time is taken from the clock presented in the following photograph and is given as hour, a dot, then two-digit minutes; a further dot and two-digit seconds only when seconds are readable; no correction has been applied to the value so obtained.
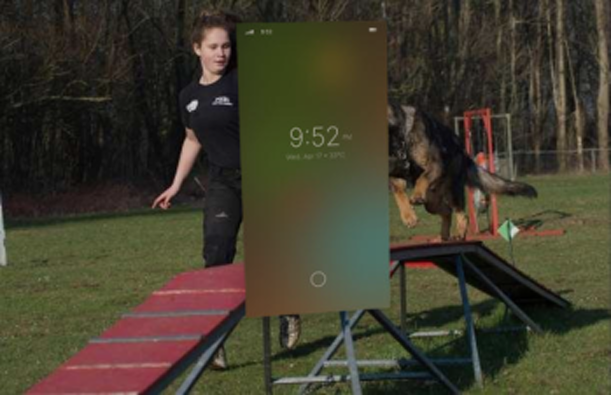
9.52
